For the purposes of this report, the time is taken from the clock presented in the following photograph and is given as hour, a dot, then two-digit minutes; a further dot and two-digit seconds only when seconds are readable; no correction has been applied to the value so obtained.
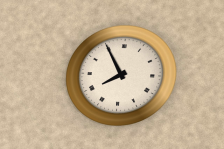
7.55
